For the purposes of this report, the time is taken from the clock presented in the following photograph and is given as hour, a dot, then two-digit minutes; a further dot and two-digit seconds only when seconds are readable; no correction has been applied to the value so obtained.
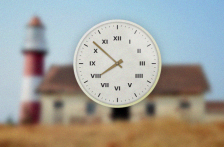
7.52
